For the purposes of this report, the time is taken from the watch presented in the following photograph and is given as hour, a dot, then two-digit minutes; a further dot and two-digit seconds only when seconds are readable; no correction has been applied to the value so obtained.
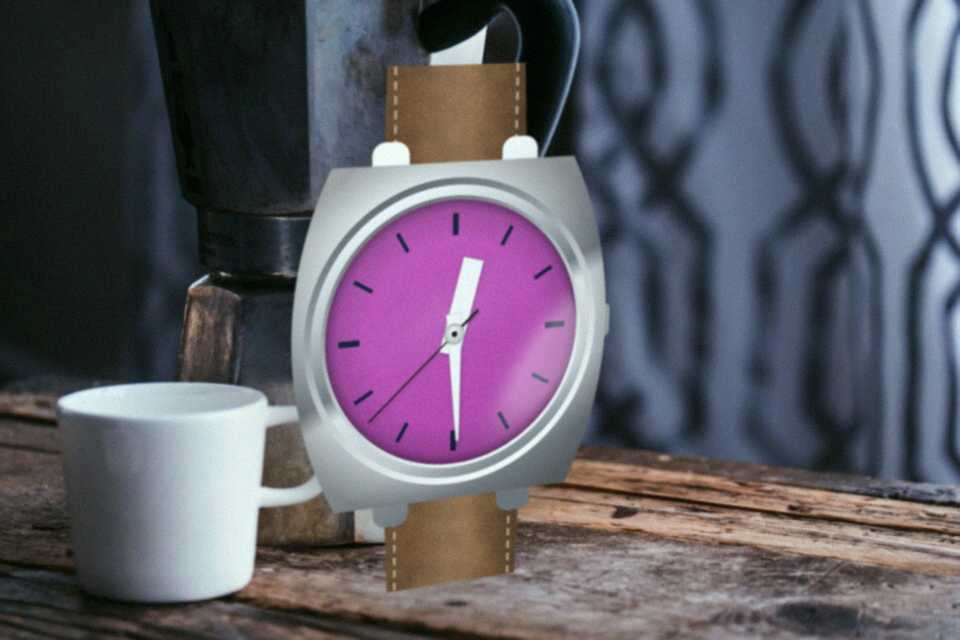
12.29.38
